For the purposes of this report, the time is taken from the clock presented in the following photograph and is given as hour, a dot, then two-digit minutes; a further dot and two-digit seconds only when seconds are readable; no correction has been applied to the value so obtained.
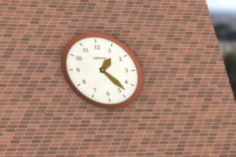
1.23
